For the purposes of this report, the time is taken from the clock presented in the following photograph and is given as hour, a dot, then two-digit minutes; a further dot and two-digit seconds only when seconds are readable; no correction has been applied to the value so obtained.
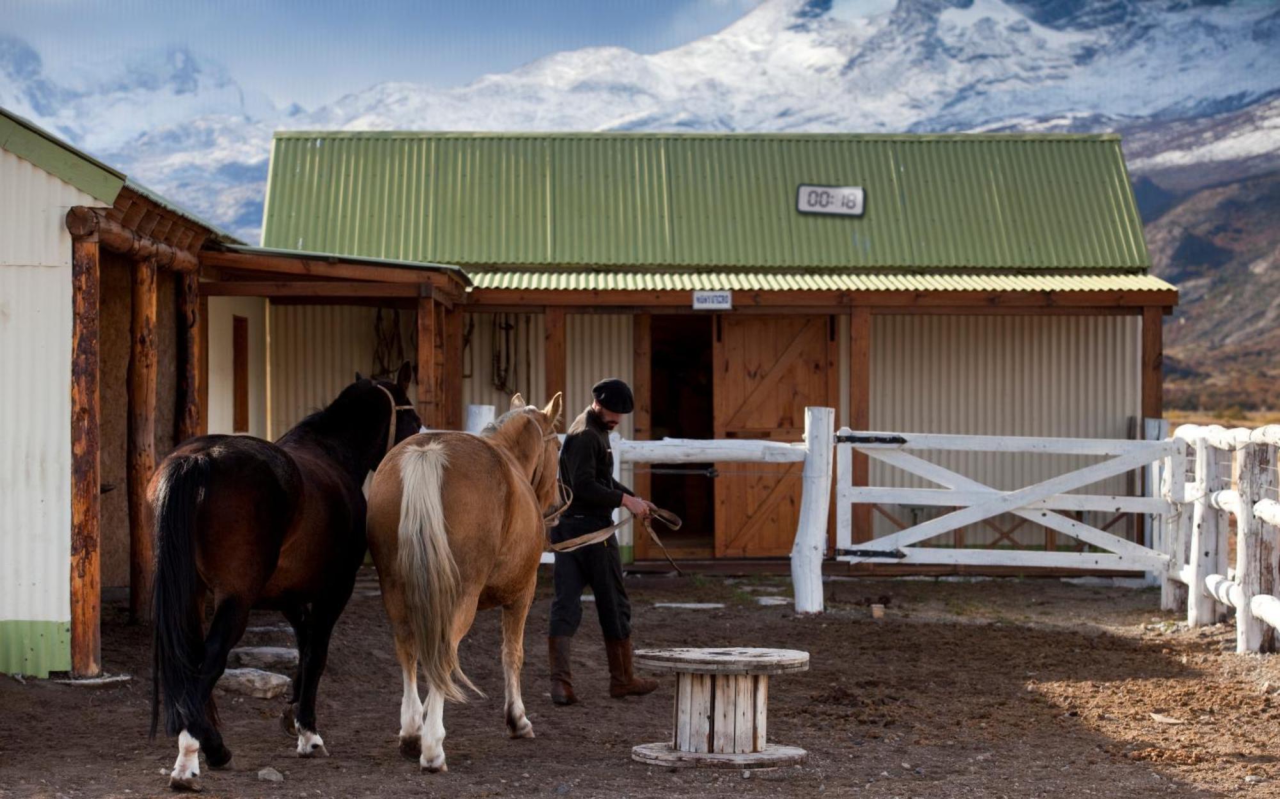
0.18
